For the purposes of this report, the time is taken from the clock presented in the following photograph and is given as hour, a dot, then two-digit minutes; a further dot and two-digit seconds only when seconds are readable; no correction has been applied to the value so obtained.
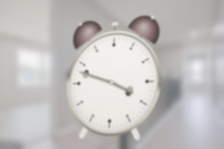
3.48
